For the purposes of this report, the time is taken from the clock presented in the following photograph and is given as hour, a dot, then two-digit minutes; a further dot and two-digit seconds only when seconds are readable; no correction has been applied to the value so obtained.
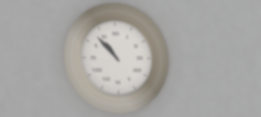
10.53
